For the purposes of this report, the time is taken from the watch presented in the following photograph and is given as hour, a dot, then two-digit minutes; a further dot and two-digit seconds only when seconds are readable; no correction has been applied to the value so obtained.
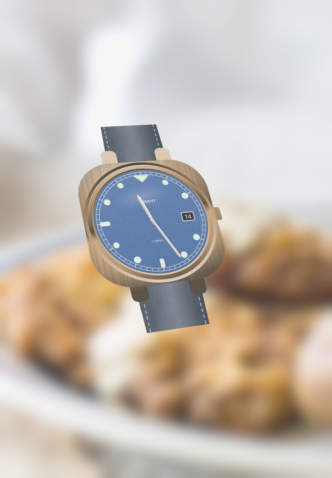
11.26
